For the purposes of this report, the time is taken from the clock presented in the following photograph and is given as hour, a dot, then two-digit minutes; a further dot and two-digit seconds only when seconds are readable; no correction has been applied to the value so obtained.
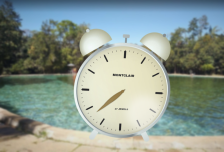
7.38
